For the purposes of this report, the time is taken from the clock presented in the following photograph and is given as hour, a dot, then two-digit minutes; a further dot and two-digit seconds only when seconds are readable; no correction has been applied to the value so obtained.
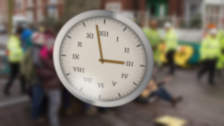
2.58
